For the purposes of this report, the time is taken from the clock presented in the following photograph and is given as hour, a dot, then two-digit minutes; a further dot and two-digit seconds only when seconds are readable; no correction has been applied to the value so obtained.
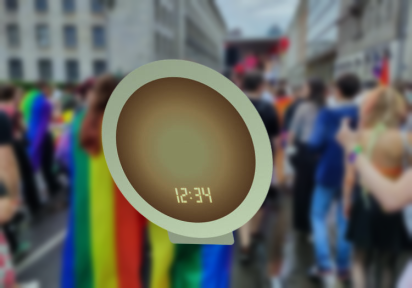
12.34
